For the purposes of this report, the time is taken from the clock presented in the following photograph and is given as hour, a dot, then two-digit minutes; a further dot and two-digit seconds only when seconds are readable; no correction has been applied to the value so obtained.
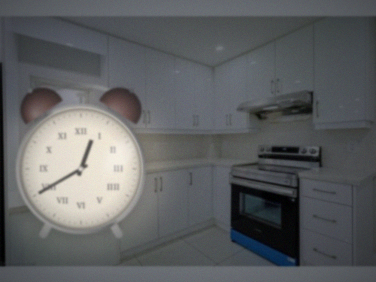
12.40
